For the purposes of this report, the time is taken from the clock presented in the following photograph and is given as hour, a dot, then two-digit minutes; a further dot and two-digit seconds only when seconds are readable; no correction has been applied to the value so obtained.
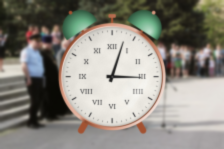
3.03
